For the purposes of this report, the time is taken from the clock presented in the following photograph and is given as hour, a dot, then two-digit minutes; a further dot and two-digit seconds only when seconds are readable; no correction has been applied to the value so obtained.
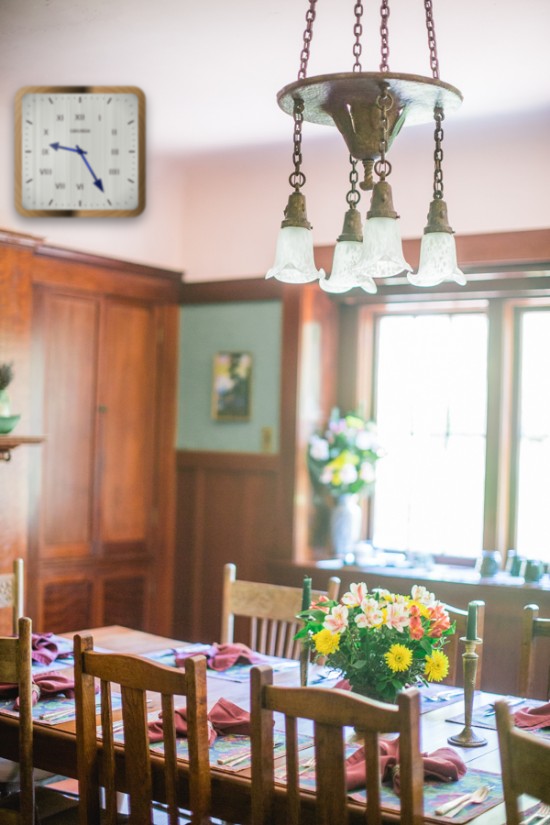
9.25
